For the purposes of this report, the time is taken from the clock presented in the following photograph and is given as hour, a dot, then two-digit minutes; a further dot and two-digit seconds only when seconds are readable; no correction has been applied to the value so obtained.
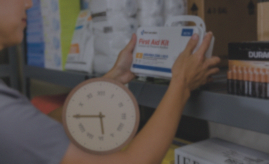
5.45
